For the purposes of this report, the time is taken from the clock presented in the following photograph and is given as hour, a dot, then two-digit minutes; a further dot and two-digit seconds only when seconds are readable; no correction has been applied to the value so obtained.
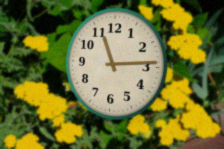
11.14
